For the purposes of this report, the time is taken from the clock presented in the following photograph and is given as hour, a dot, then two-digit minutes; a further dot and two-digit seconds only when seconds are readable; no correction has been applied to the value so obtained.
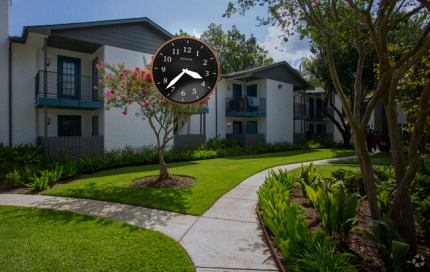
3.37
